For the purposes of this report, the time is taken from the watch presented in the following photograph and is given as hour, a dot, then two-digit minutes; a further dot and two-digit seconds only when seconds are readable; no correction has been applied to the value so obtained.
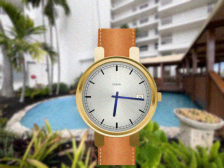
6.16
